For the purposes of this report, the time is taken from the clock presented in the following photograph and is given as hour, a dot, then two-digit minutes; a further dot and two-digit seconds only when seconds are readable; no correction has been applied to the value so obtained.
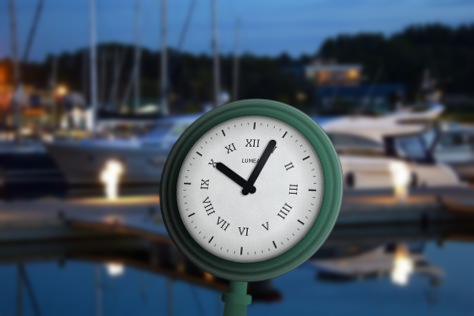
10.04
